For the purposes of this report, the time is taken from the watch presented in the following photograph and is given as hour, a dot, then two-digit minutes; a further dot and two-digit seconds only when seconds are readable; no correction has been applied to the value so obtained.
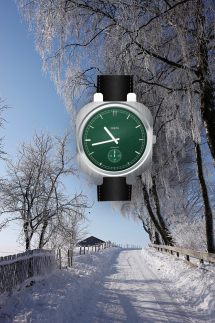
10.43
